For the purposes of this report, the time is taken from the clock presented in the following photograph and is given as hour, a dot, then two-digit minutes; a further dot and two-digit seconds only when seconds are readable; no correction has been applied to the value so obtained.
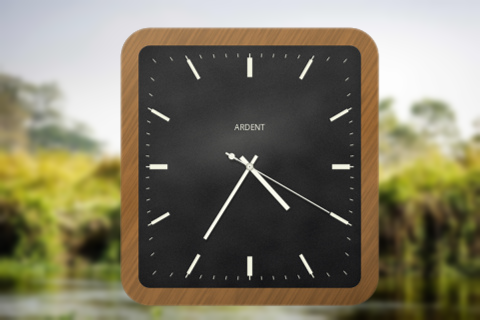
4.35.20
